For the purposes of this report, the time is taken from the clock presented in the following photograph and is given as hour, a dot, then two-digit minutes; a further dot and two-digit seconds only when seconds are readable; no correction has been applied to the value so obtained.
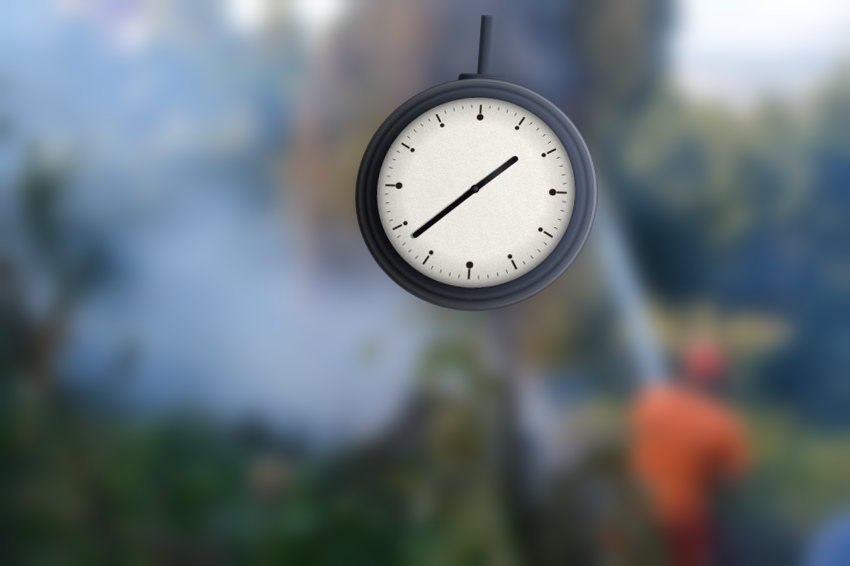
1.38
